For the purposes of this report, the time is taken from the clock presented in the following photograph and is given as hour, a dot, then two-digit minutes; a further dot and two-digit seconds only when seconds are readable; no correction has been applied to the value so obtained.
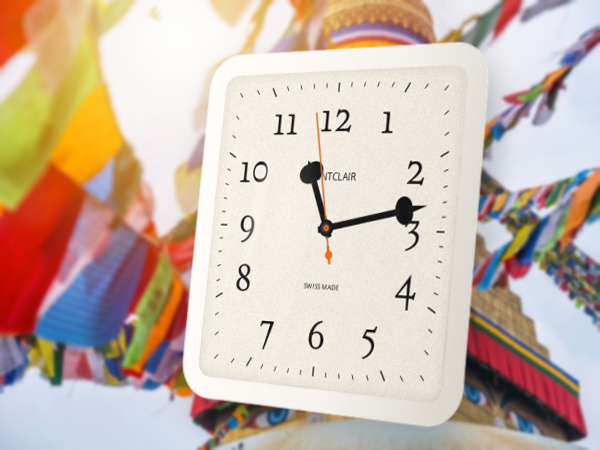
11.12.58
